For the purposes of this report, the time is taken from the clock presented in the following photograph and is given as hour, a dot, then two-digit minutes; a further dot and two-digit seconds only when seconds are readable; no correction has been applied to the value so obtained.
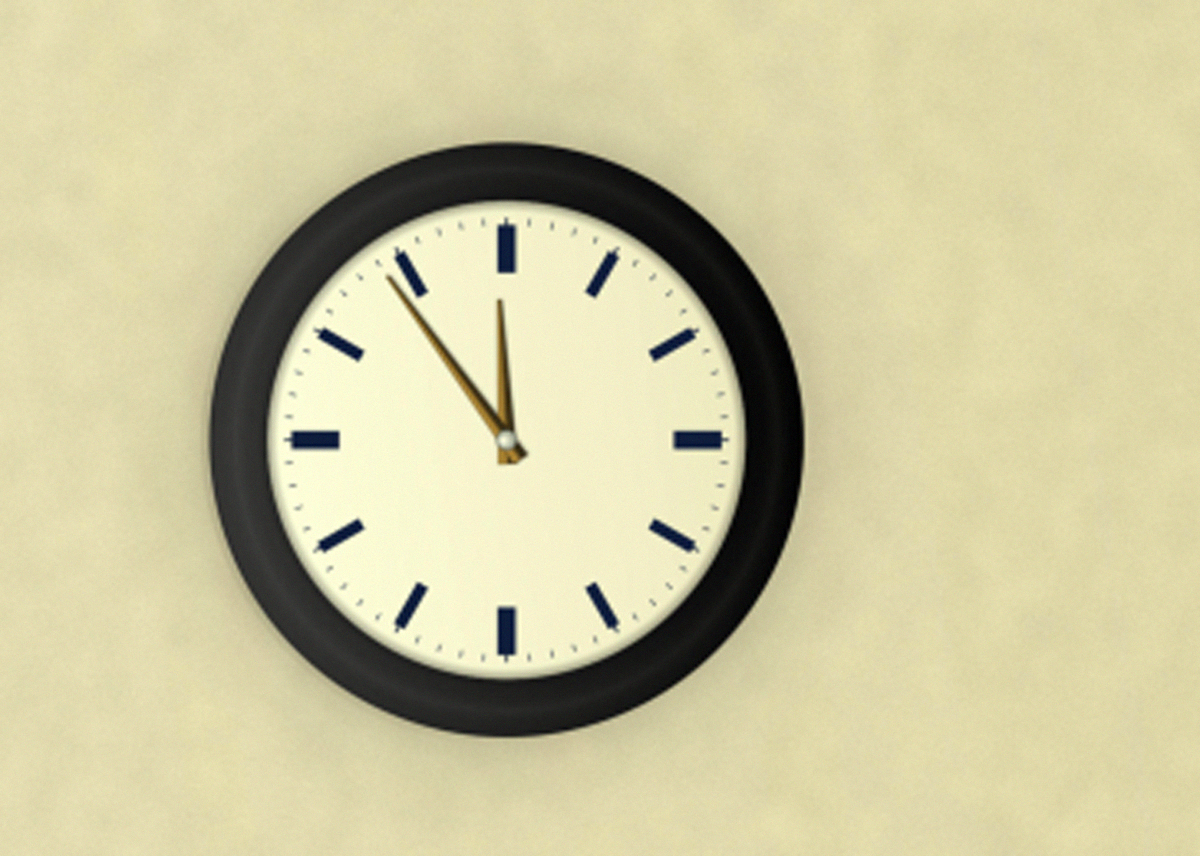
11.54
